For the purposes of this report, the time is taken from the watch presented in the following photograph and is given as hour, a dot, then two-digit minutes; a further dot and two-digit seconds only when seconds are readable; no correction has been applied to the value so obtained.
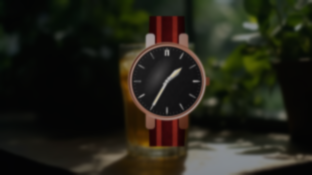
1.35
